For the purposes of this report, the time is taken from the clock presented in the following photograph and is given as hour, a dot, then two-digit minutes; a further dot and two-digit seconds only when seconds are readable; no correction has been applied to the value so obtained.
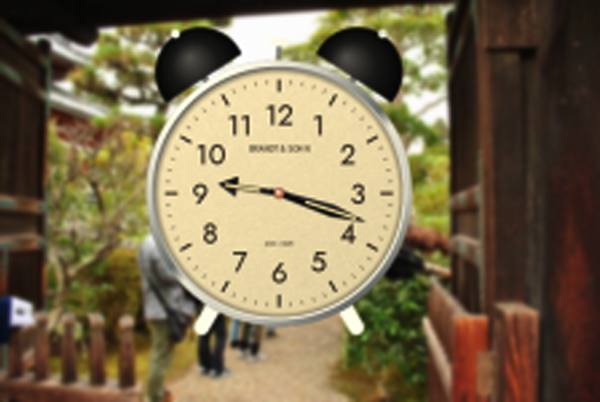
9.18
